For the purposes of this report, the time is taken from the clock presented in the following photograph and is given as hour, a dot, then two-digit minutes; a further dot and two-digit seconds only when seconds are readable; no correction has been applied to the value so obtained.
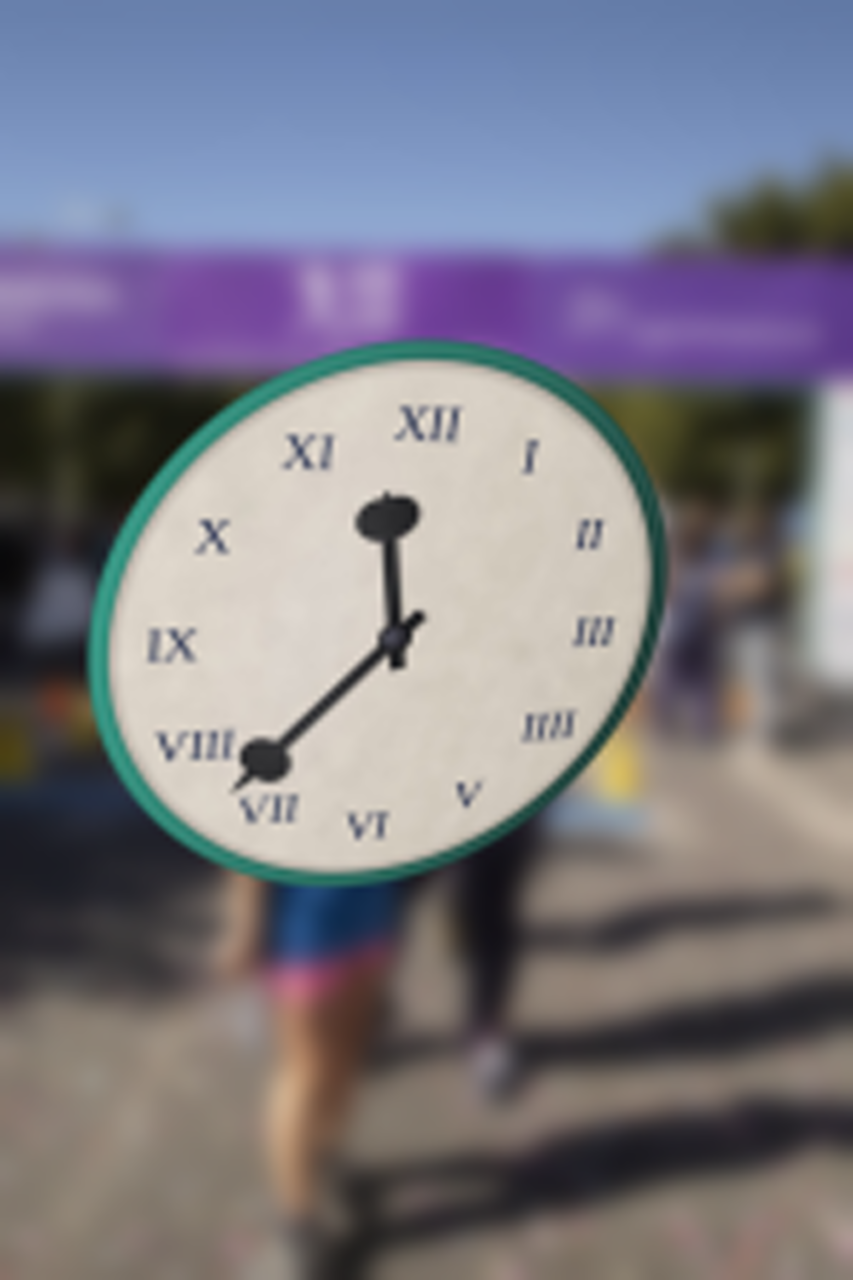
11.37
